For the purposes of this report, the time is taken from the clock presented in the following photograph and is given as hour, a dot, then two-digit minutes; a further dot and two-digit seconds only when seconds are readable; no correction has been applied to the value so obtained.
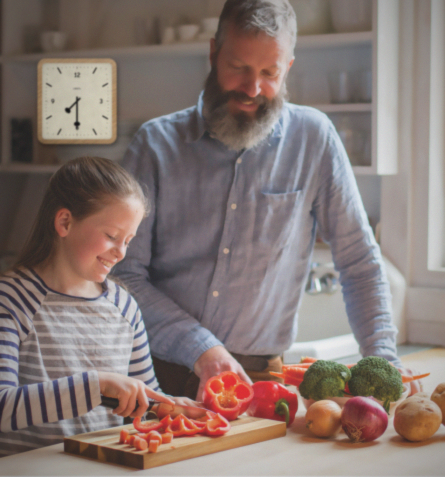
7.30
